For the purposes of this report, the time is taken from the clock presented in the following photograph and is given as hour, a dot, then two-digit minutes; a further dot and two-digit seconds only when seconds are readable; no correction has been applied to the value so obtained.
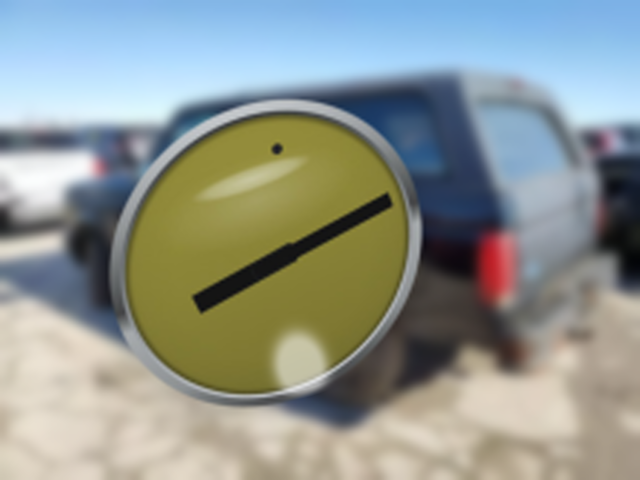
8.11
